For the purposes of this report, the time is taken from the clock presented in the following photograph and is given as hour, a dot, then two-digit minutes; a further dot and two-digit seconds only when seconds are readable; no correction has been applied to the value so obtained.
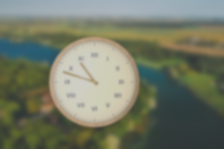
10.48
